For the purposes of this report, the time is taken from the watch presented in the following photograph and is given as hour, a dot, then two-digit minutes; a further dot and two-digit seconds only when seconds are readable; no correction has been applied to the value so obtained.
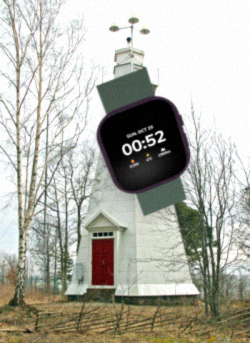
0.52
